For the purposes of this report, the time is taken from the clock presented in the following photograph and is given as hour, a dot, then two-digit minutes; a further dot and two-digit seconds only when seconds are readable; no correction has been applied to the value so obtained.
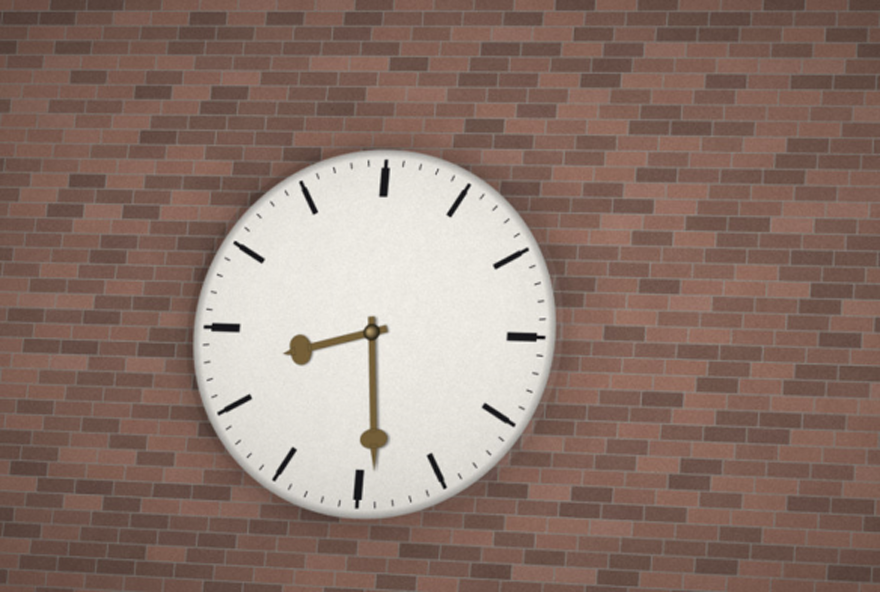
8.29
